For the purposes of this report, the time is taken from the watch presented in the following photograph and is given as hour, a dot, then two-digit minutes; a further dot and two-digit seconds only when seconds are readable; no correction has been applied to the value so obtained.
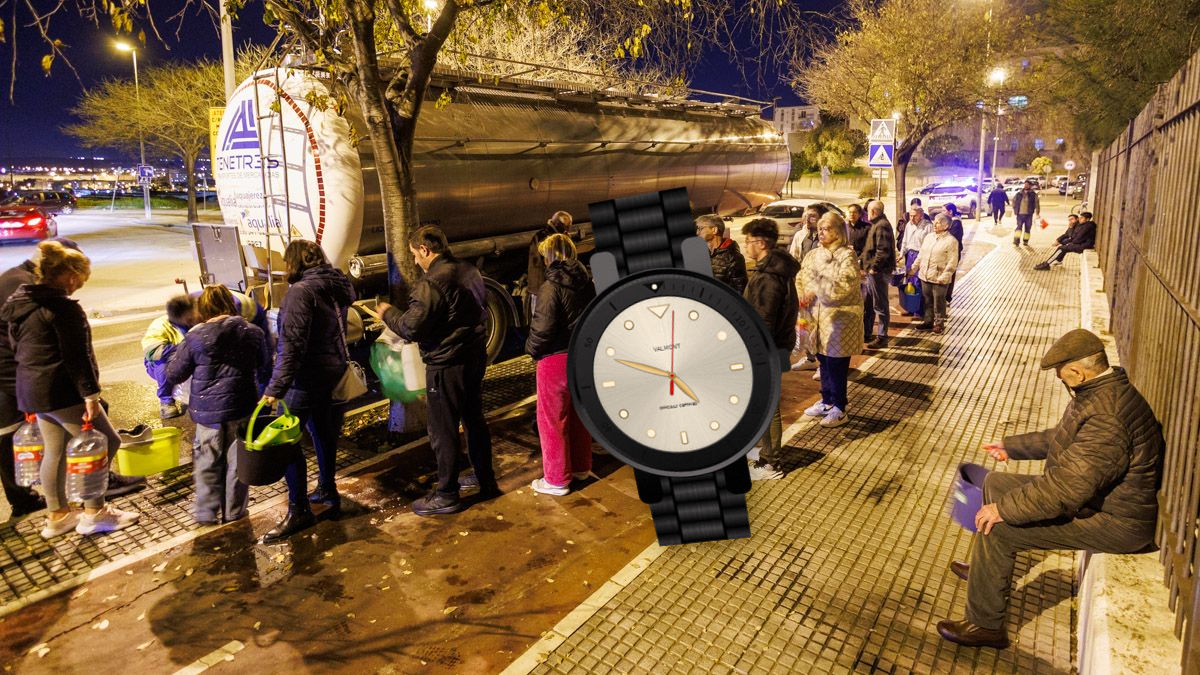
4.49.02
